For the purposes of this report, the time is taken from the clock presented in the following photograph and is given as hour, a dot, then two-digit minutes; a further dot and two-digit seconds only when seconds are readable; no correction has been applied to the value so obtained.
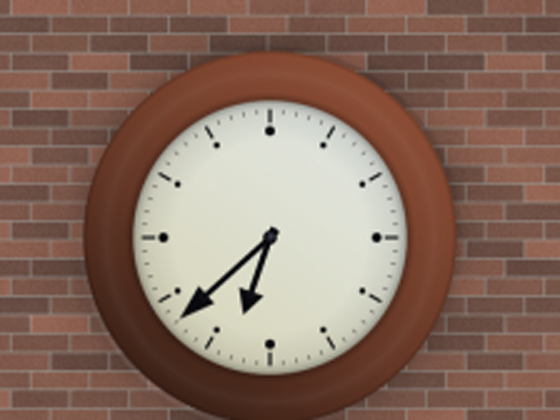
6.38
